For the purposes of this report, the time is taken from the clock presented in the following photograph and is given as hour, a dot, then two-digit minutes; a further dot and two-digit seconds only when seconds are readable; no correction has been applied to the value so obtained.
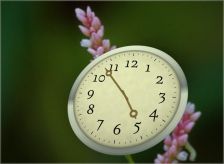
4.53
